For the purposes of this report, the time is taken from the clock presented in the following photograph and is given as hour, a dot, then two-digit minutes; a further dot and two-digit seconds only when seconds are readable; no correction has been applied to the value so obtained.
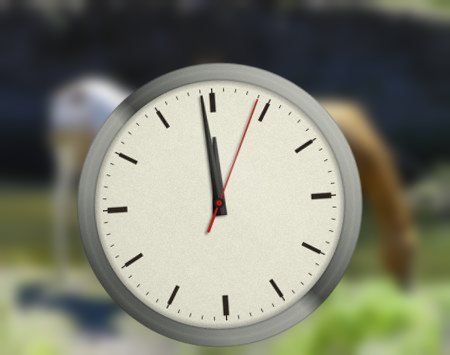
11.59.04
